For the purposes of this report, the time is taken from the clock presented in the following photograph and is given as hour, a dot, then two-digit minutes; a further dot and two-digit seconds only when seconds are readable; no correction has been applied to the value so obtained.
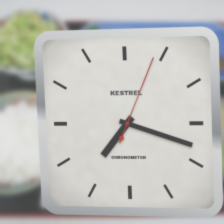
7.18.04
